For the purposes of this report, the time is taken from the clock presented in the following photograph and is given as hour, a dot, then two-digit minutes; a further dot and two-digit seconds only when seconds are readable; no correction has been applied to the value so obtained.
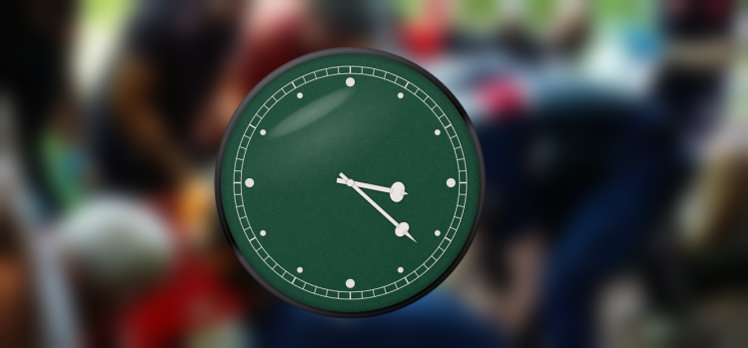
3.22
